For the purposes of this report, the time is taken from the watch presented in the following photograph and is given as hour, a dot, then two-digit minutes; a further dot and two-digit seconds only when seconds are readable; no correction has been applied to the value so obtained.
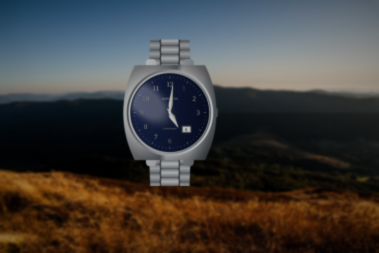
5.01
